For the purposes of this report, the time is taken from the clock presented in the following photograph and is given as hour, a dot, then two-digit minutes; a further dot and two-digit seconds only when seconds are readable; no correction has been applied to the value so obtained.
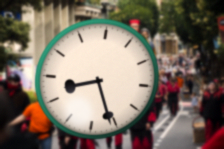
8.26
